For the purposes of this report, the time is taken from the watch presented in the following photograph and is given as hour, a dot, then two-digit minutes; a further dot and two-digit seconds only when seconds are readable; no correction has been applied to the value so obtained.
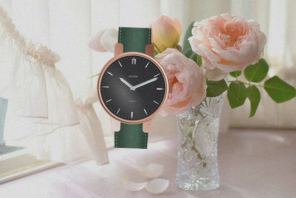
10.11
